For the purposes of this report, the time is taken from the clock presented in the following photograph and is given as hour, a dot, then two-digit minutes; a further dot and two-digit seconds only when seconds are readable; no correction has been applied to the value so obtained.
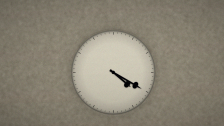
4.20
